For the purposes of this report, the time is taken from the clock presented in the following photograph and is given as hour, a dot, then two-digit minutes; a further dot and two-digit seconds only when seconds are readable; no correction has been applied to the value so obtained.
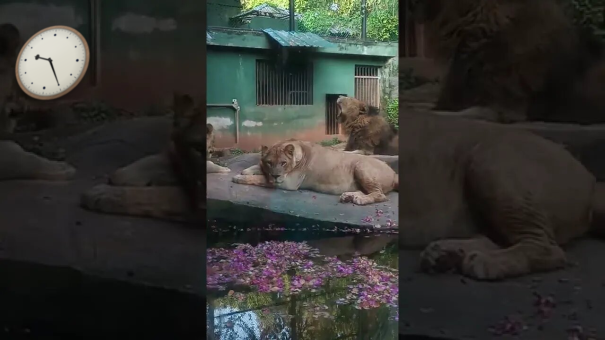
9.25
